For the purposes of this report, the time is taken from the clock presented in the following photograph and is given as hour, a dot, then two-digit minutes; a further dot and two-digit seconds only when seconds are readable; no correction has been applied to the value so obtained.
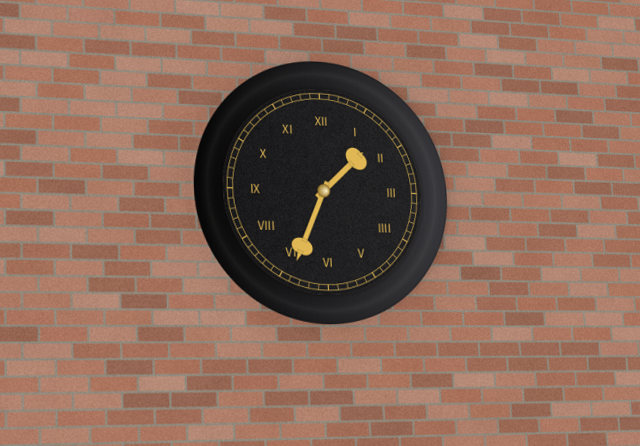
1.34
